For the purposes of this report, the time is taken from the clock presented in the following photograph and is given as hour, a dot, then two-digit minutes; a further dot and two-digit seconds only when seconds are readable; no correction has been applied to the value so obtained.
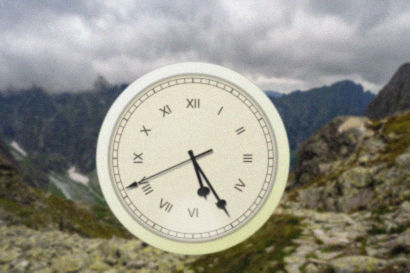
5.24.41
